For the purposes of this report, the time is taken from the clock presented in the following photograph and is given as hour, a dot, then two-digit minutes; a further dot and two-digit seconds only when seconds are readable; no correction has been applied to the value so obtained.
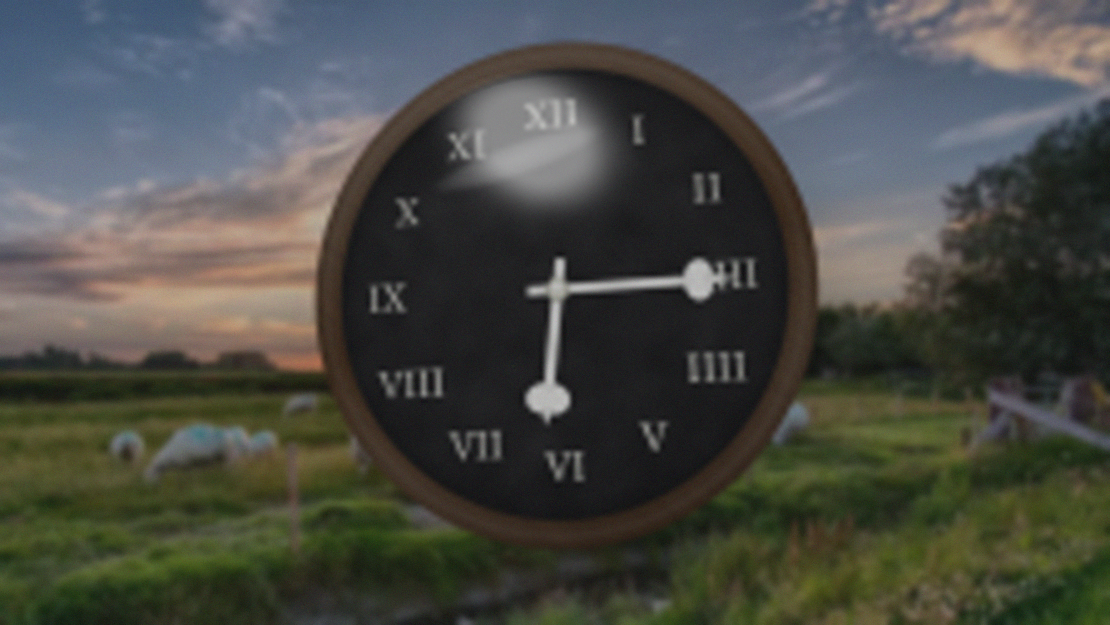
6.15
